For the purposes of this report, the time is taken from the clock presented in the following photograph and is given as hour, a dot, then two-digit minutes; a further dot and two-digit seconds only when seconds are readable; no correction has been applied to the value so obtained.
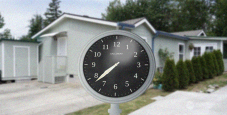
7.38
